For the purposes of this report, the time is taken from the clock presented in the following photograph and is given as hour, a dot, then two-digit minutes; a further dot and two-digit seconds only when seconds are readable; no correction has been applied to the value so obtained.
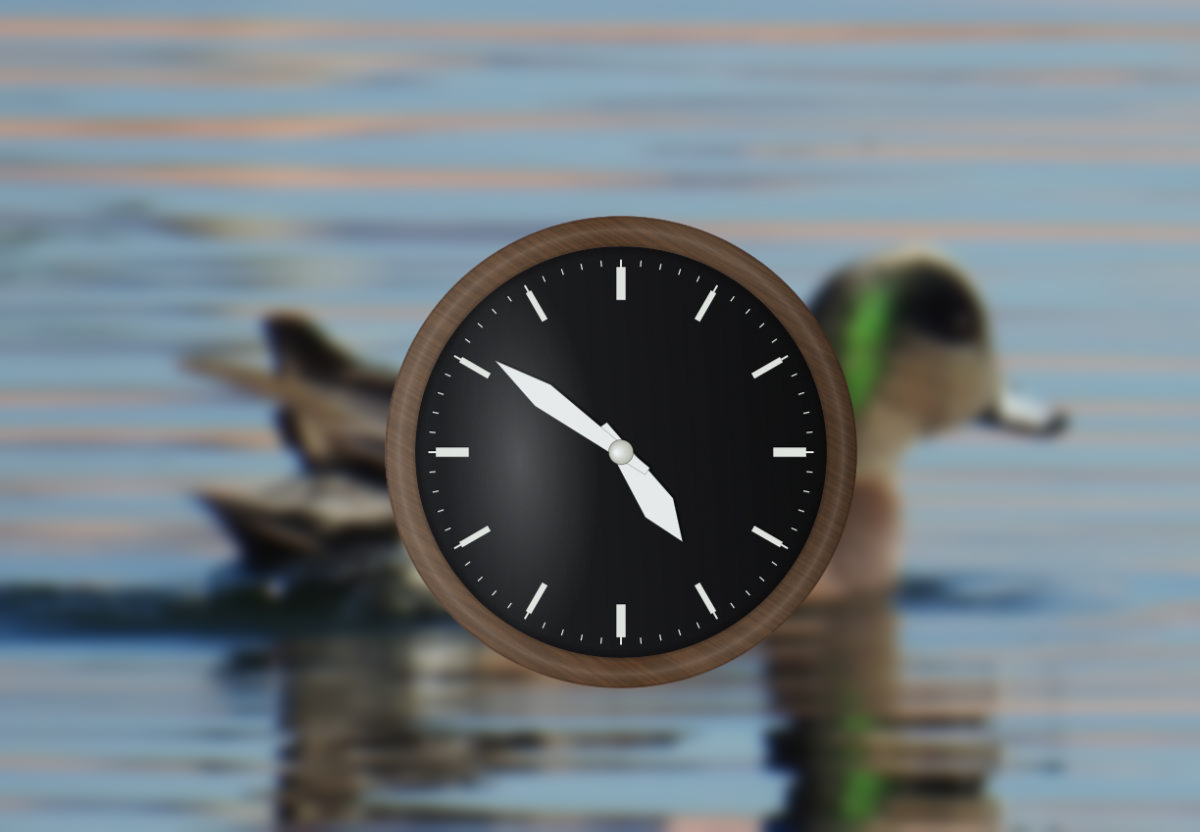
4.51
